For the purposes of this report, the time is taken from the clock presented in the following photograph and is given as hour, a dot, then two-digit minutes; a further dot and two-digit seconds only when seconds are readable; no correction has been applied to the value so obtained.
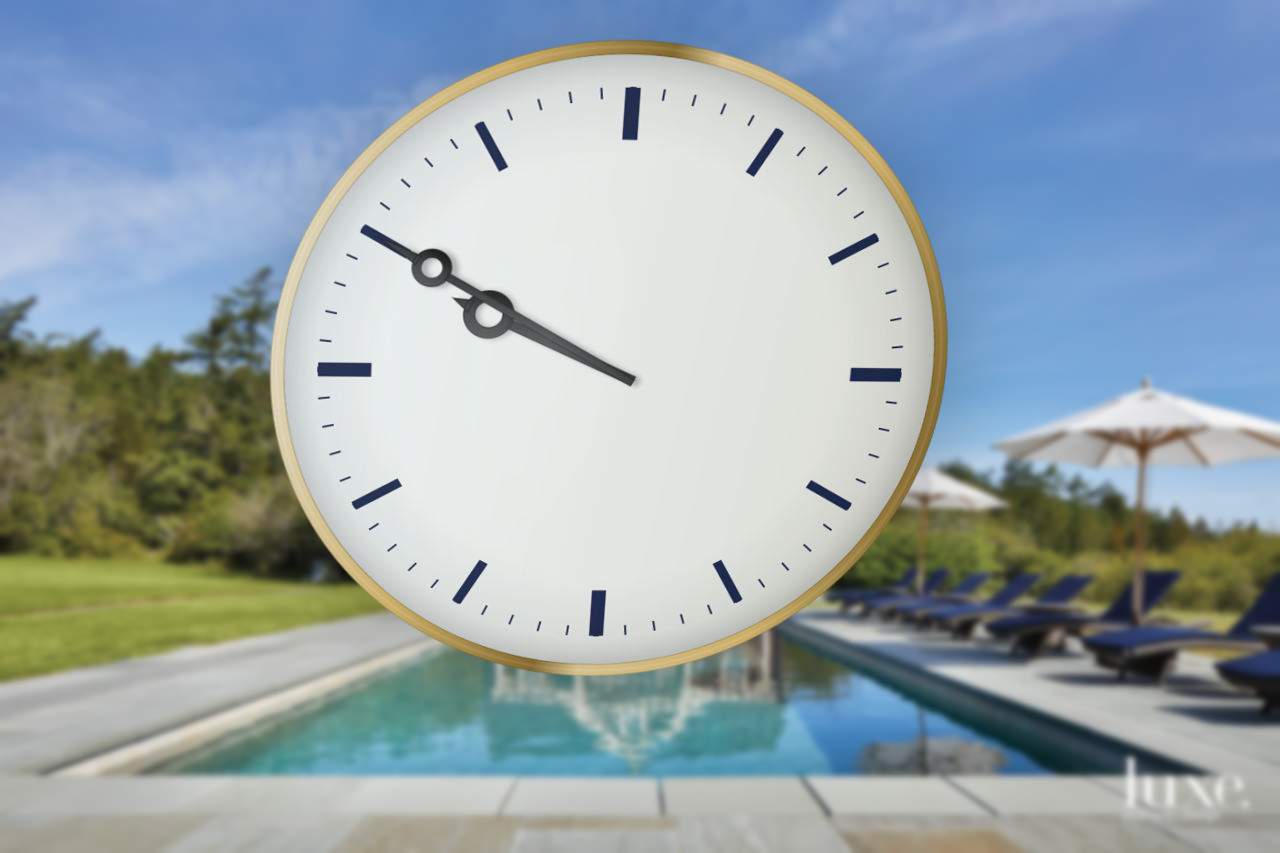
9.50
